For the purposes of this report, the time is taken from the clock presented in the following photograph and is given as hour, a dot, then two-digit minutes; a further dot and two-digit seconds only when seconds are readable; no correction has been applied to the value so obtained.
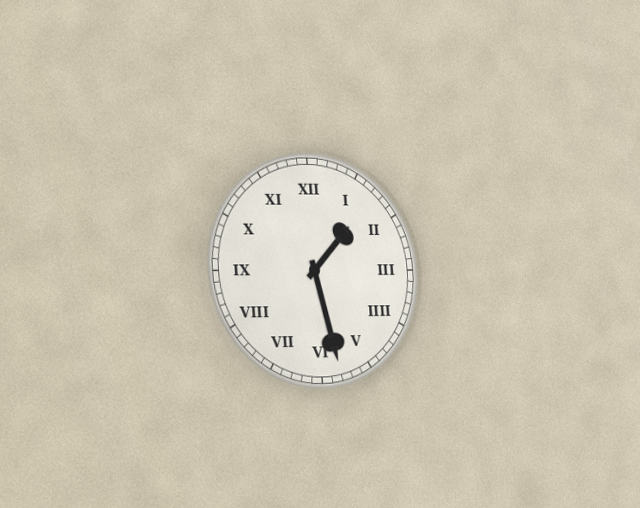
1.28
